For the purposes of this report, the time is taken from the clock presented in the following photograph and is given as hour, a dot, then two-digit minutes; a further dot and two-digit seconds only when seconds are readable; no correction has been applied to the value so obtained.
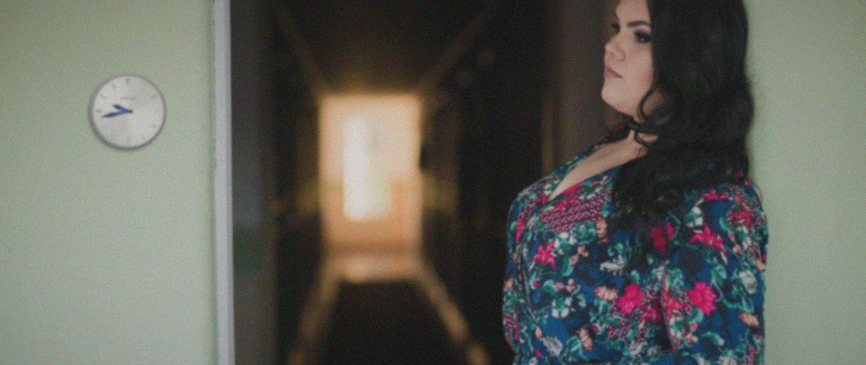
9.43
